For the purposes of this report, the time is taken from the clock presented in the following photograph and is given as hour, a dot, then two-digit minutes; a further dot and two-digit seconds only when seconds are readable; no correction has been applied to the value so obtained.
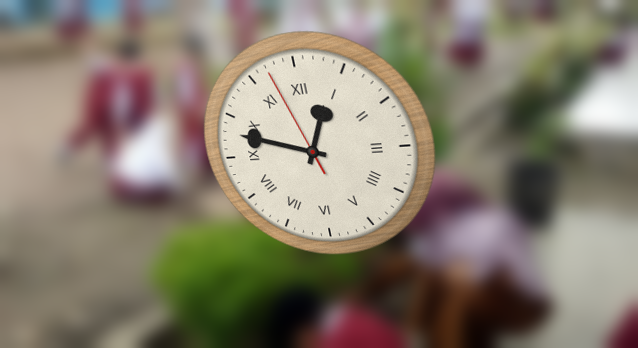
12.47.57
